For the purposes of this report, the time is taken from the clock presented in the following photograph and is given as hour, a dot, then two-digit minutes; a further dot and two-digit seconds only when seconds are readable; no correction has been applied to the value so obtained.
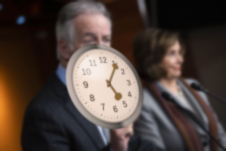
5.06
